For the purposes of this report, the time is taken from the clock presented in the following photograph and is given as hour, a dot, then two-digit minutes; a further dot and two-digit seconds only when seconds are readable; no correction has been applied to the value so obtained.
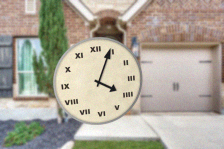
4.04
